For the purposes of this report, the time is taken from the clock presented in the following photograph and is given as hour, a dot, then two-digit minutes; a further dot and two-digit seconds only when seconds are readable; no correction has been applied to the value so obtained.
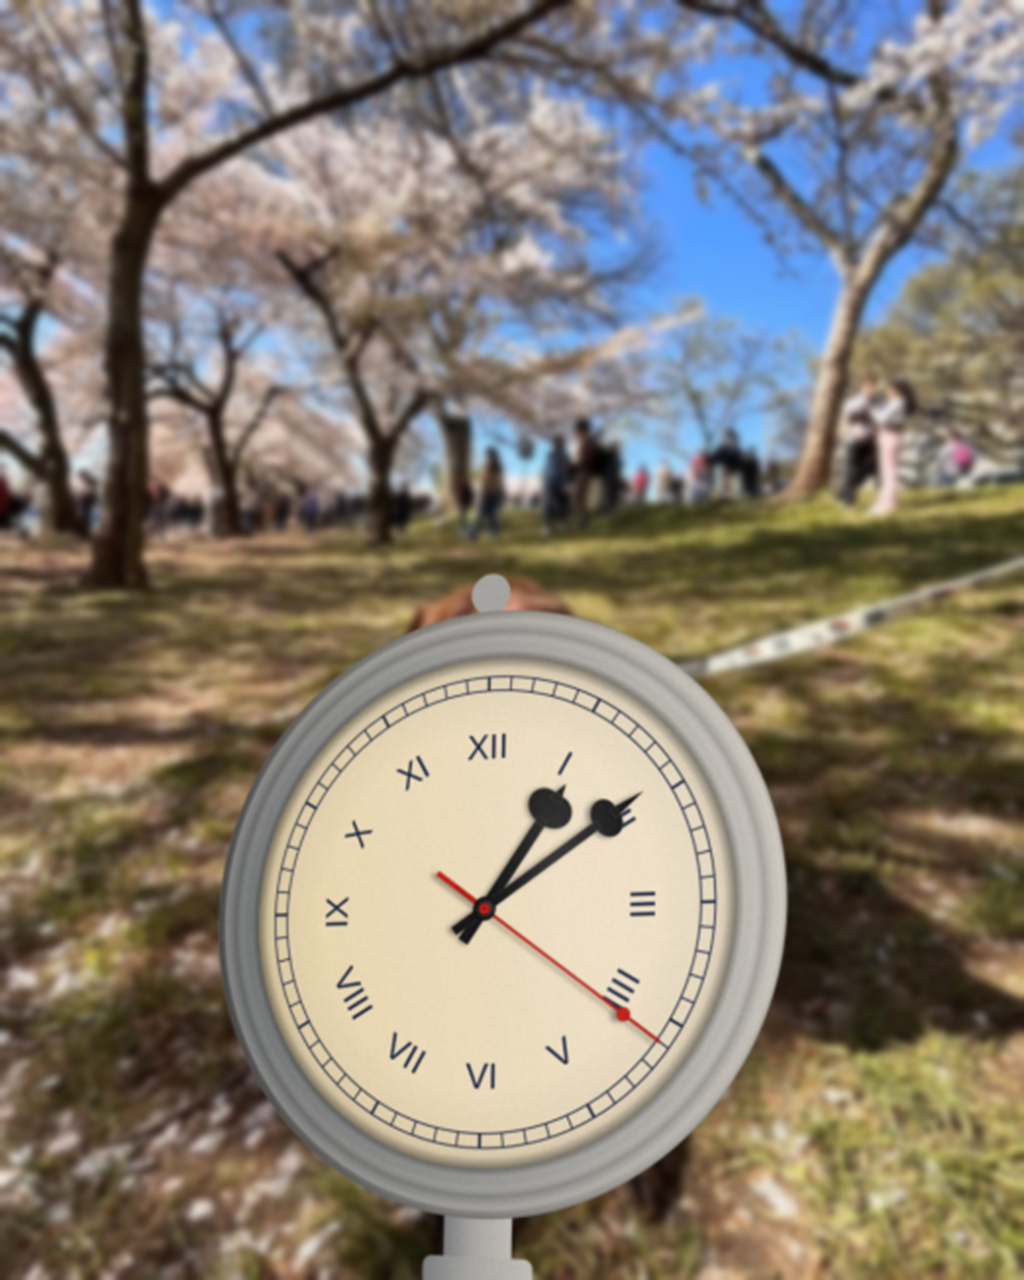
1.09.21
